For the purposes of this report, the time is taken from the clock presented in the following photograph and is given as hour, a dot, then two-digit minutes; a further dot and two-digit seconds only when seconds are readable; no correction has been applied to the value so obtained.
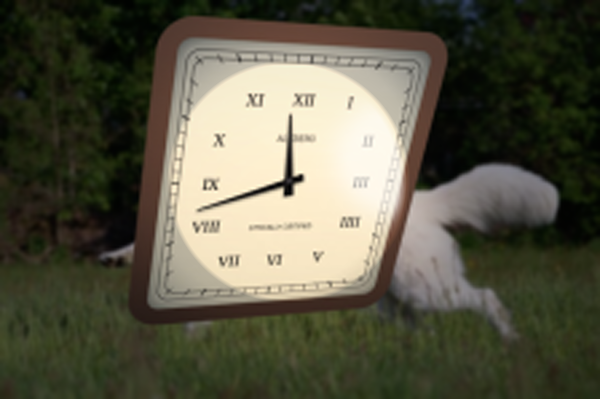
11.42
